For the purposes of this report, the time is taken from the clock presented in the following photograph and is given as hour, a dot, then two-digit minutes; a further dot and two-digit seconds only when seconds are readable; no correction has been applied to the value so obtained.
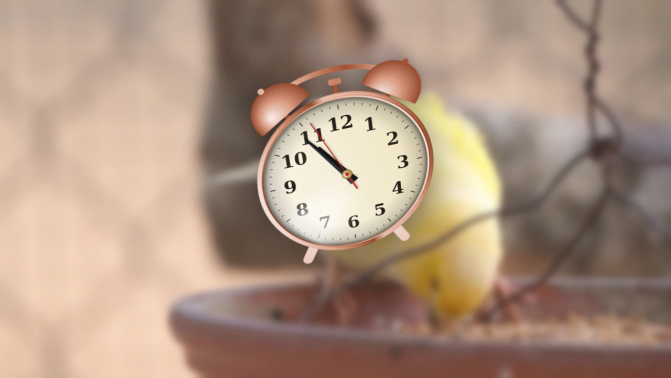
10.53.56
